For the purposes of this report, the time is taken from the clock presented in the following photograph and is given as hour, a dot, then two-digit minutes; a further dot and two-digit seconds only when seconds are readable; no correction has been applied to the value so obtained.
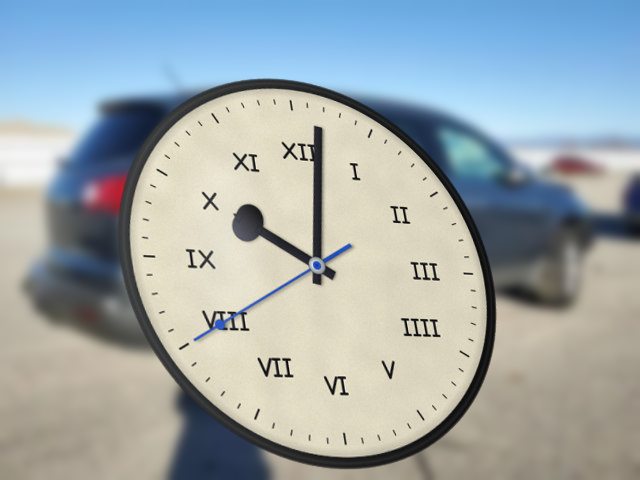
10.01.40
